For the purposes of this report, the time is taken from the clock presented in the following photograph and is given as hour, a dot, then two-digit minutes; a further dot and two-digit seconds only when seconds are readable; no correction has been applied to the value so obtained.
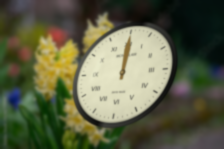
12.00
